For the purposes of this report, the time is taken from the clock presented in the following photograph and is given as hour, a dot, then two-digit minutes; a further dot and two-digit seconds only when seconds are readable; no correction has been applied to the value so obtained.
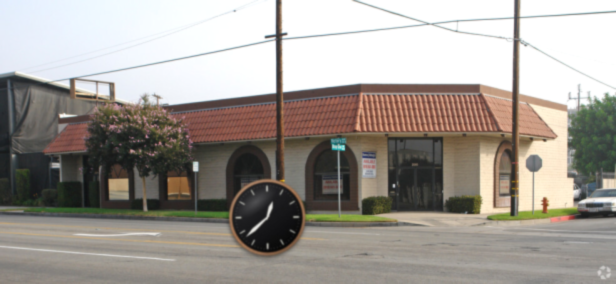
12.38
